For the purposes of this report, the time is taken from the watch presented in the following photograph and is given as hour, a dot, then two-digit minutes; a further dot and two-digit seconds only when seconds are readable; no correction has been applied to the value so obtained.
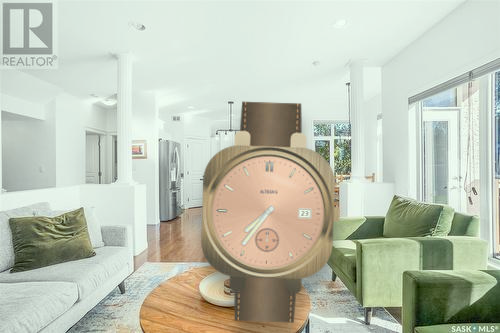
7.36
